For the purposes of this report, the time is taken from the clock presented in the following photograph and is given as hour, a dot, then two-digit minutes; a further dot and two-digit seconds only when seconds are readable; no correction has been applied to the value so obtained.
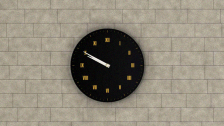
9.50
